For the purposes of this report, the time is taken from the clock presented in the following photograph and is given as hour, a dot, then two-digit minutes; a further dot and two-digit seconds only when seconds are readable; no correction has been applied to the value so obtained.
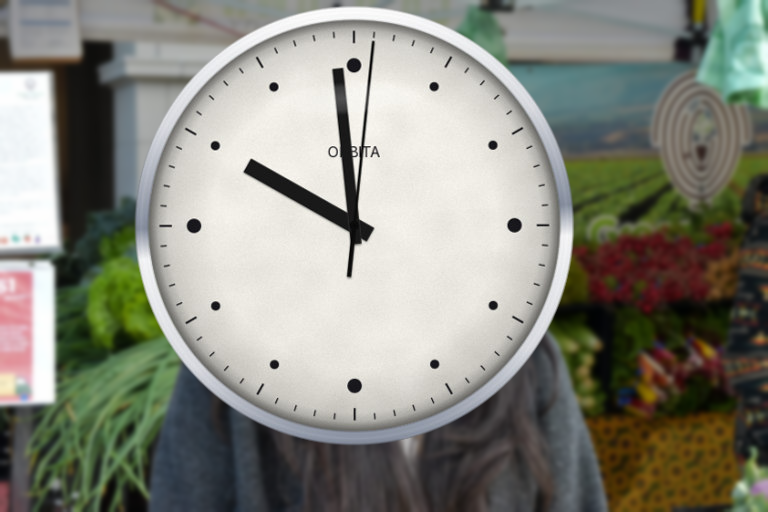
9.59.01
